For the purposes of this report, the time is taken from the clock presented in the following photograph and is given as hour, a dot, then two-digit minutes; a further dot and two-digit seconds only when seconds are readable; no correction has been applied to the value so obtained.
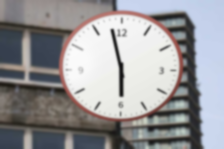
5.58
